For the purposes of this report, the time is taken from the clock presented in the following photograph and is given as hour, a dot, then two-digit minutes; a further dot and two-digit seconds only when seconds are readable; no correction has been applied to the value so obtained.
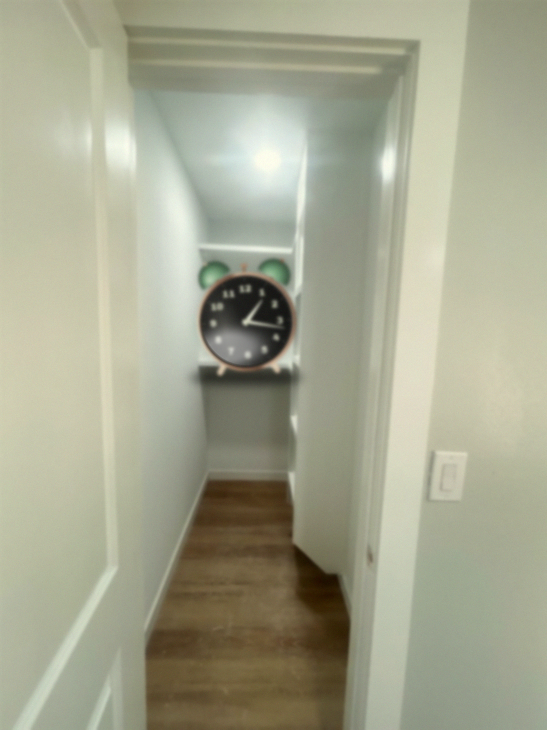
1.17
